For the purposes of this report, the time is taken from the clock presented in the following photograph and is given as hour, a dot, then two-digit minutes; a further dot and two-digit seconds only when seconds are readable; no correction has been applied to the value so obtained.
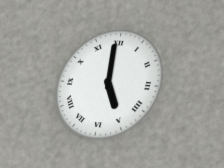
4.59
